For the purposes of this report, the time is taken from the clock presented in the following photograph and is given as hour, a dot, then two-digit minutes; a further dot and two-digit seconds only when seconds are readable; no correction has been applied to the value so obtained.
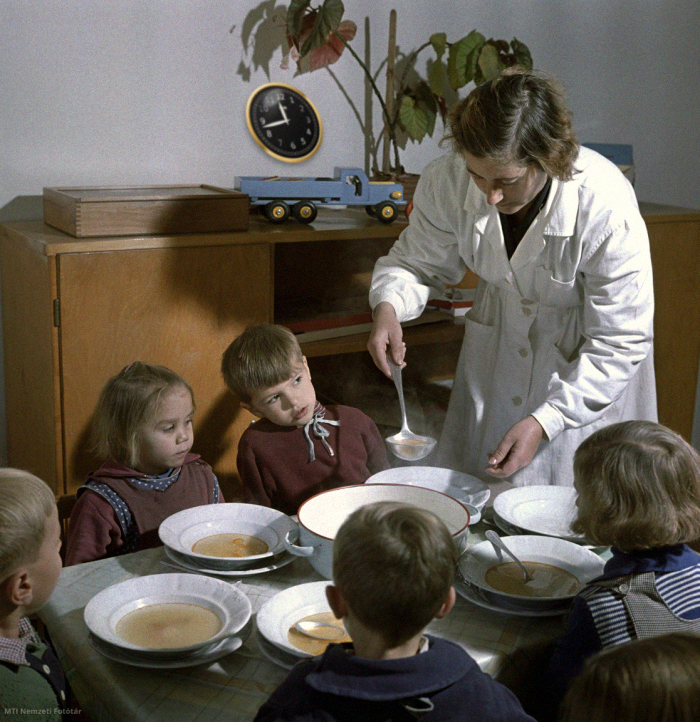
11.43
